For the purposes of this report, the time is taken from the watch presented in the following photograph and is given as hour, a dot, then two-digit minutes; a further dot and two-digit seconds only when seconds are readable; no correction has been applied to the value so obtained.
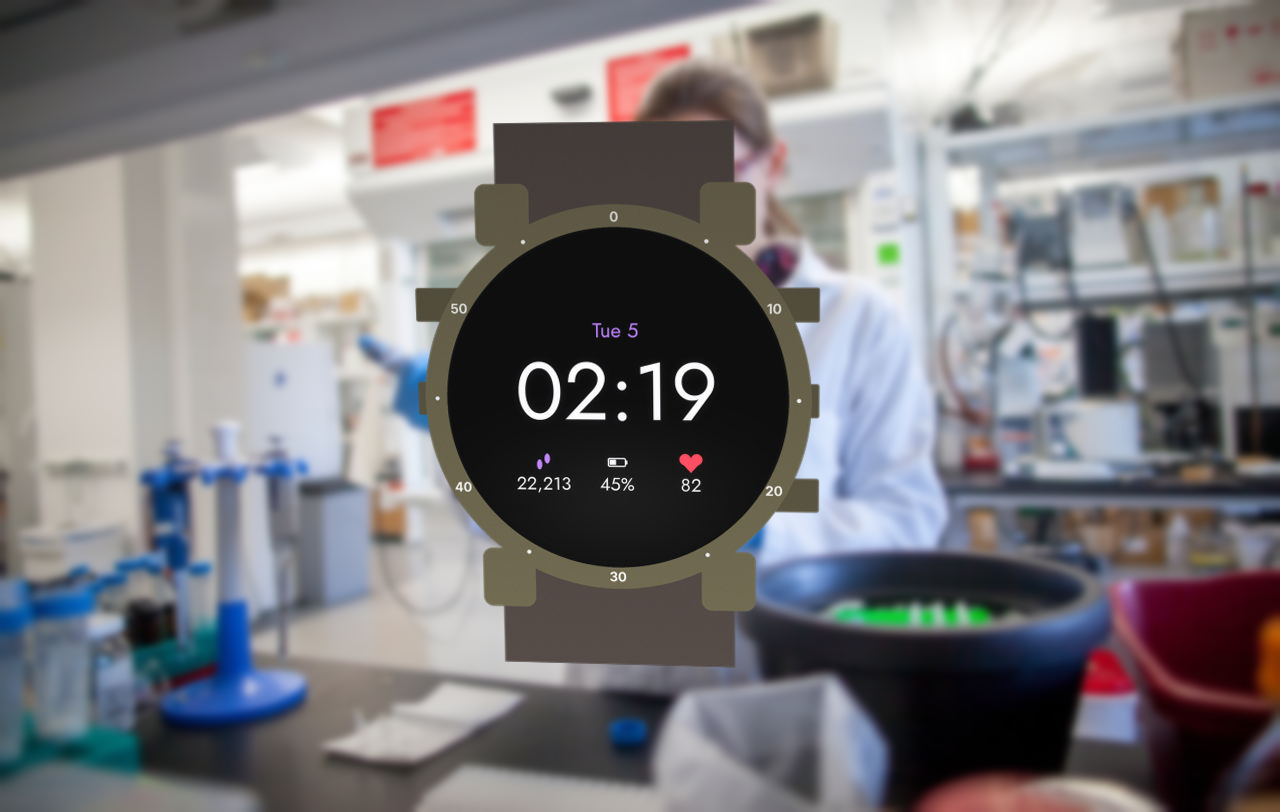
2.19
